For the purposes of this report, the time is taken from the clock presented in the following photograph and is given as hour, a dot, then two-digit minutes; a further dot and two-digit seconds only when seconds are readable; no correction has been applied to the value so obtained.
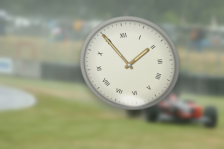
1.55
